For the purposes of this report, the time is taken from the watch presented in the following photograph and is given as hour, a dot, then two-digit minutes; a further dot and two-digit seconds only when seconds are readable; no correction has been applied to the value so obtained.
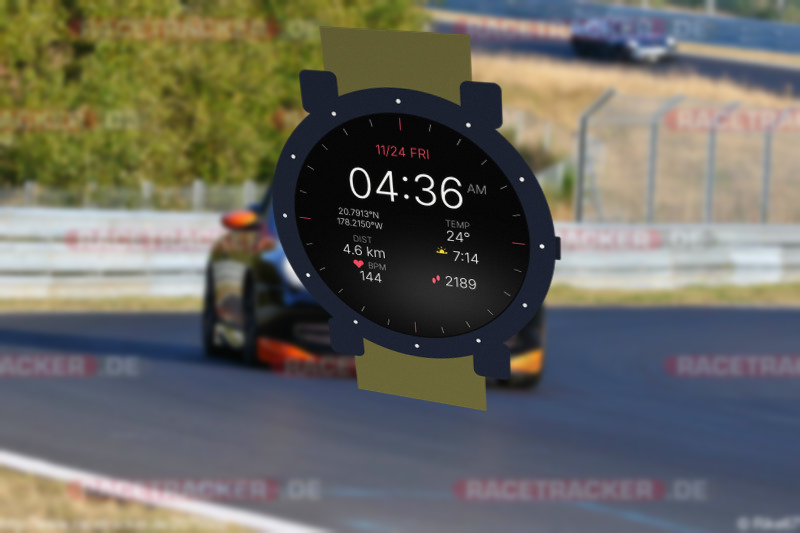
4.36
